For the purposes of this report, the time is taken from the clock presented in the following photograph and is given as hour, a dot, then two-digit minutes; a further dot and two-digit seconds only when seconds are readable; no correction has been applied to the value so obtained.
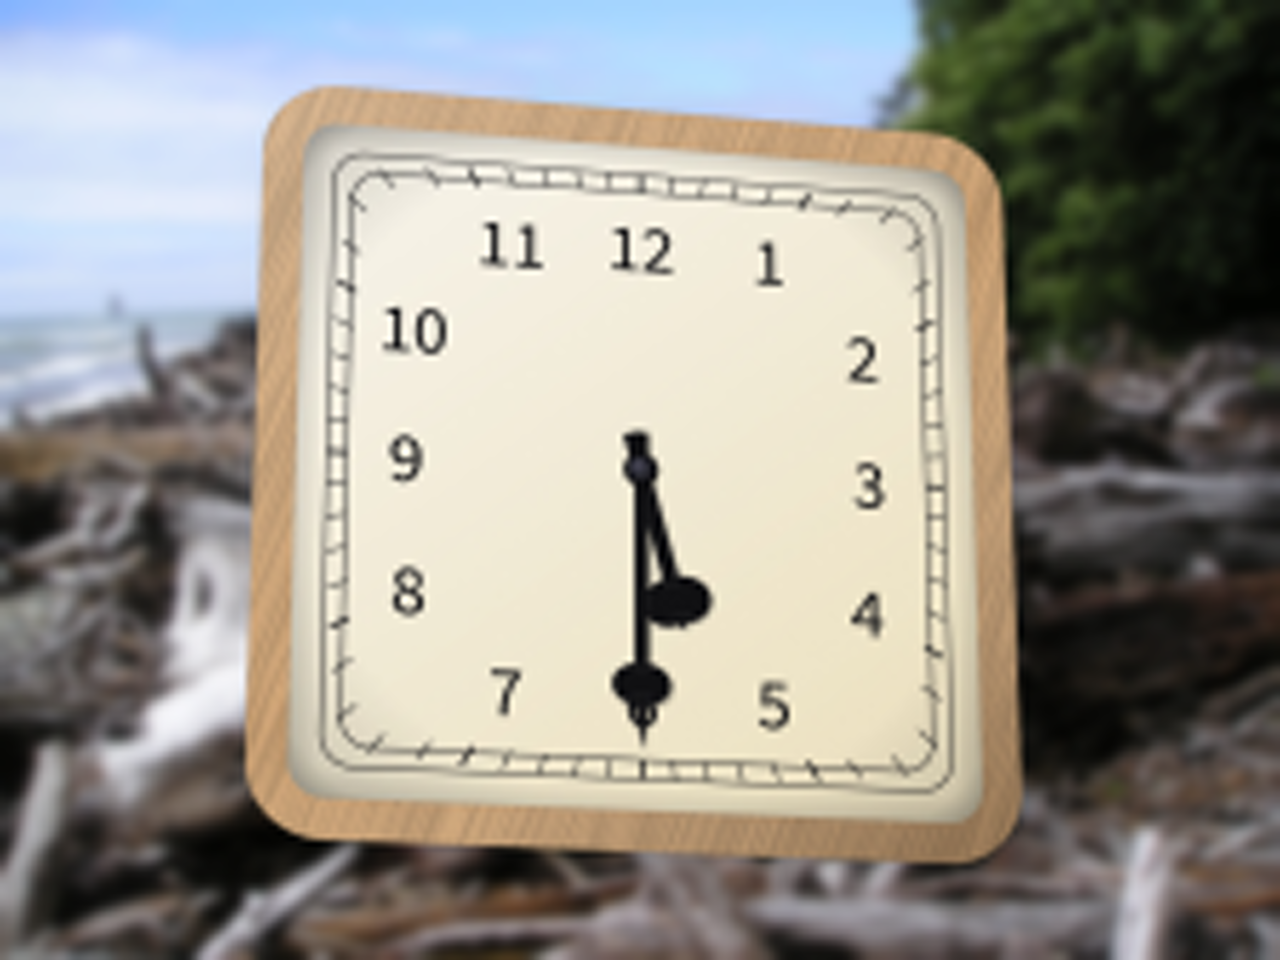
5.30
